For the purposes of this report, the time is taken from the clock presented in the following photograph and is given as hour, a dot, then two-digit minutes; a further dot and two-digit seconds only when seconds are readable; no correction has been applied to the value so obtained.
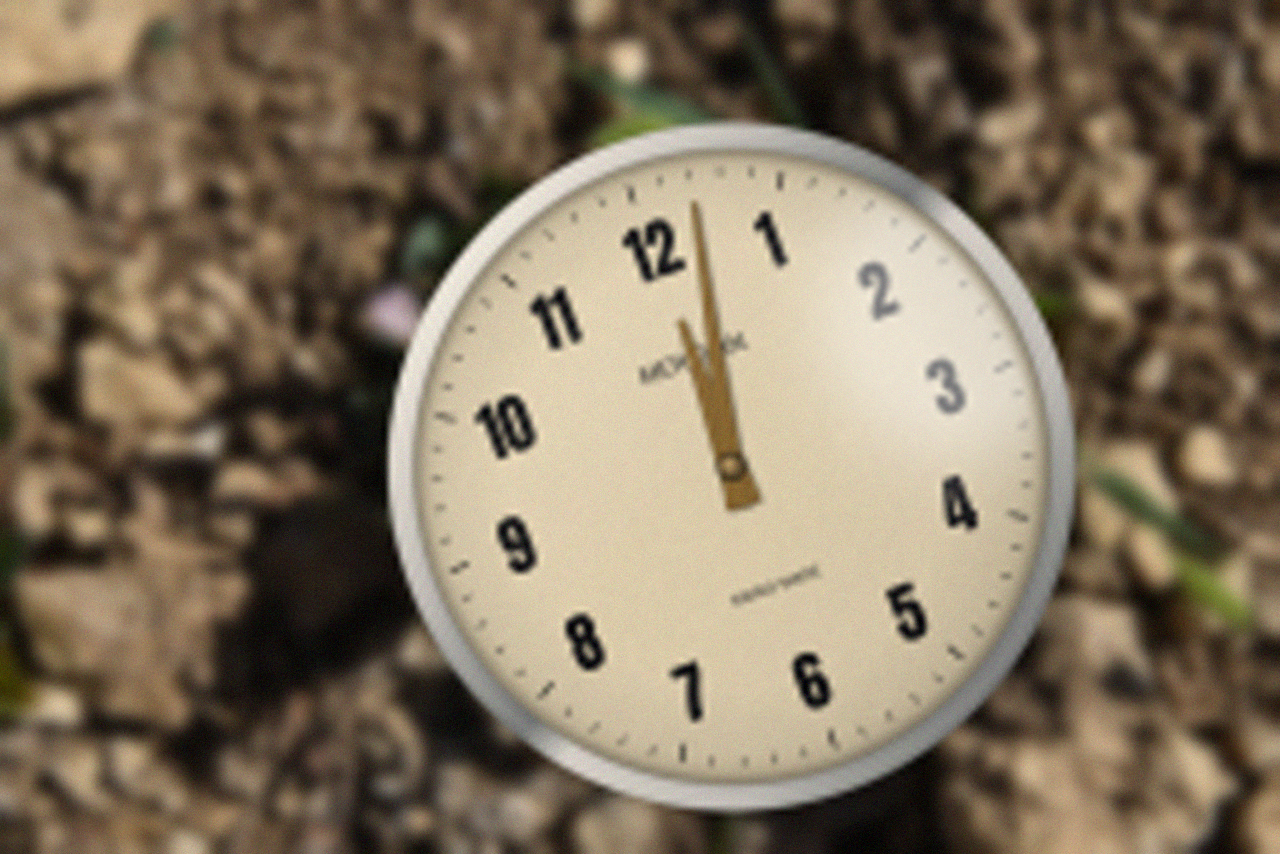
12.02
